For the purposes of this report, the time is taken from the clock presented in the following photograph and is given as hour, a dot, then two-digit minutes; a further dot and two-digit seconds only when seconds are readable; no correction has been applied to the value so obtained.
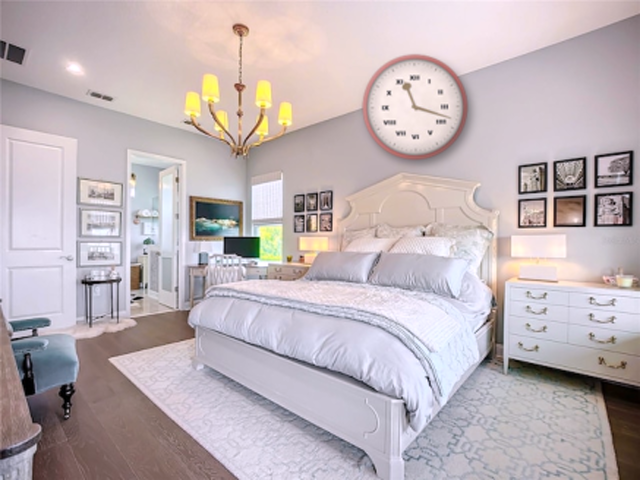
11.18
